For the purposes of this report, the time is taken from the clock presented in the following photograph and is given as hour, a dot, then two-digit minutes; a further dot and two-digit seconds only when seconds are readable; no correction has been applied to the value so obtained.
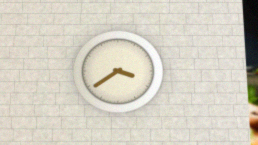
3.39
